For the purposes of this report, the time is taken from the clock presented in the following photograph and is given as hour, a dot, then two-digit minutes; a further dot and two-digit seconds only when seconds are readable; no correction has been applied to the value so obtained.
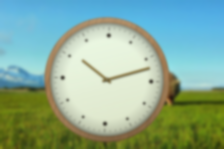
10.12
